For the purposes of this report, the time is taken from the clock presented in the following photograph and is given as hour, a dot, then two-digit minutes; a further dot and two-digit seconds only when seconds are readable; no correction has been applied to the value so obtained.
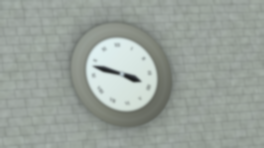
3.48
